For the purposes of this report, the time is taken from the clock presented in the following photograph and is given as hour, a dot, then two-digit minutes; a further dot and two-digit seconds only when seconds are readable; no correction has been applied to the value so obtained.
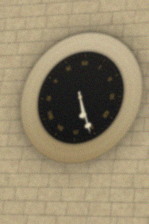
5.26
